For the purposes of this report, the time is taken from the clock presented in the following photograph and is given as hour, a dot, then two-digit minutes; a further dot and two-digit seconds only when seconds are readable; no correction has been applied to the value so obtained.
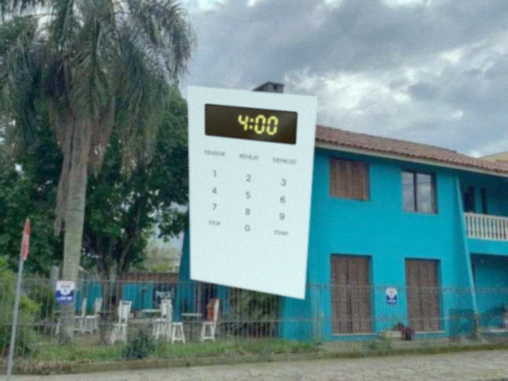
4.00
